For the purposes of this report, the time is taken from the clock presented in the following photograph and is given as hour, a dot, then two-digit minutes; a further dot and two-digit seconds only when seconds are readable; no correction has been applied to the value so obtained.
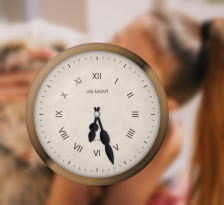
6.27
